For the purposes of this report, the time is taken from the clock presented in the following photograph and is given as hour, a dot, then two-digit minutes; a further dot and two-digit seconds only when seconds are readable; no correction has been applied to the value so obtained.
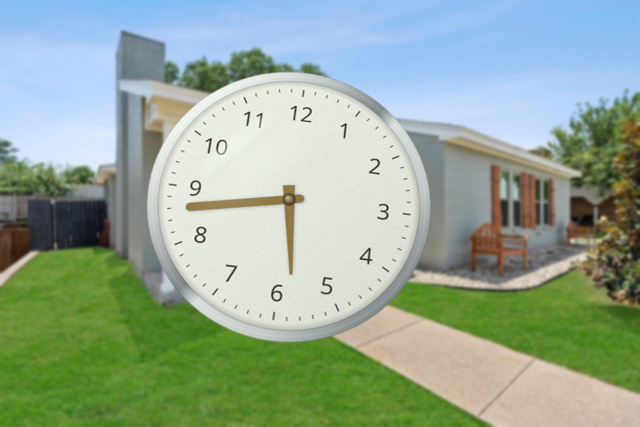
5.43
